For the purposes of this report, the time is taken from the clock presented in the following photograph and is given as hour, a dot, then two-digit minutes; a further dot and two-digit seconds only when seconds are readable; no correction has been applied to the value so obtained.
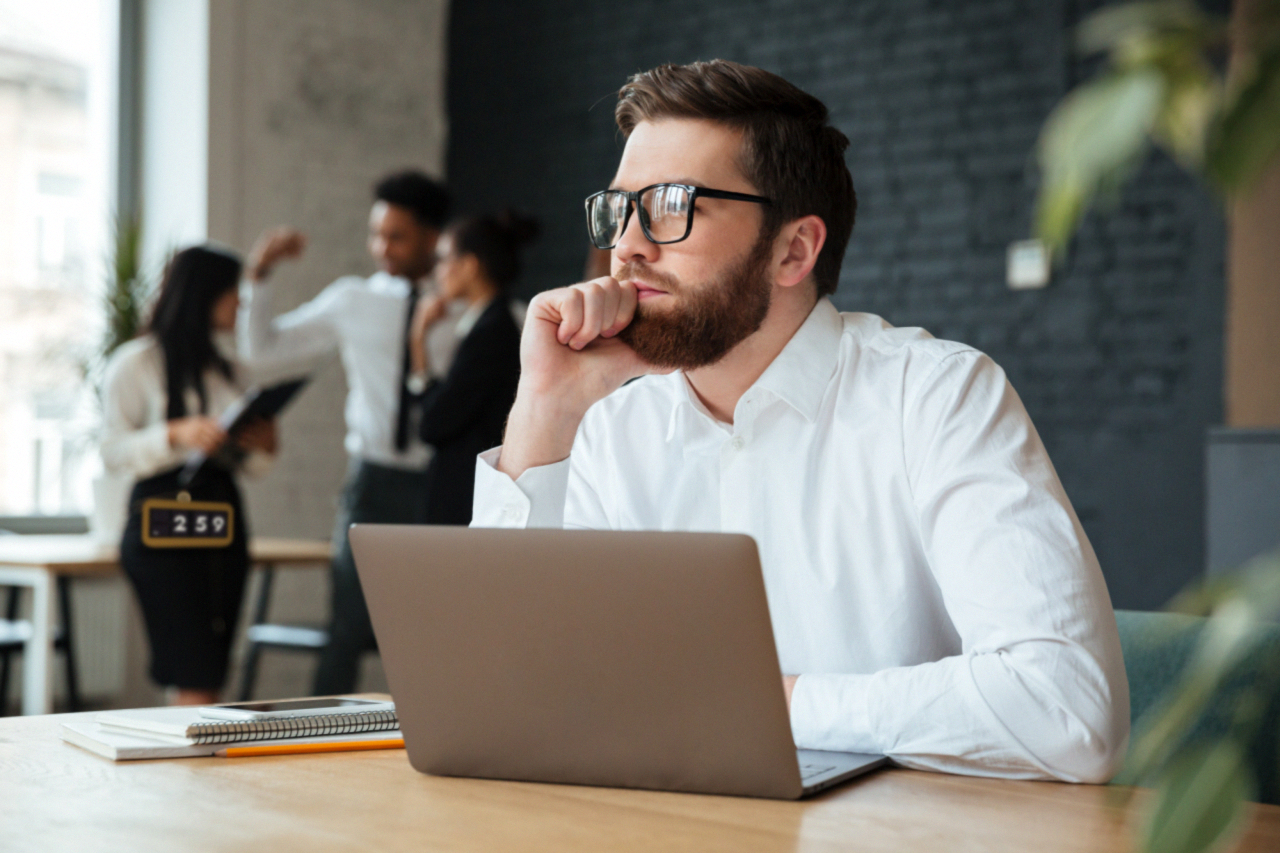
2.59
